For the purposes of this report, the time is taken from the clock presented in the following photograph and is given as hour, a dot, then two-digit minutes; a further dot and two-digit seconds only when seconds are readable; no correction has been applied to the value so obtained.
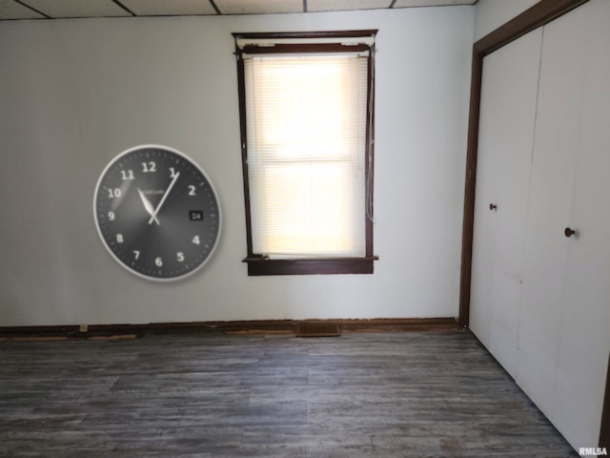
11.06
